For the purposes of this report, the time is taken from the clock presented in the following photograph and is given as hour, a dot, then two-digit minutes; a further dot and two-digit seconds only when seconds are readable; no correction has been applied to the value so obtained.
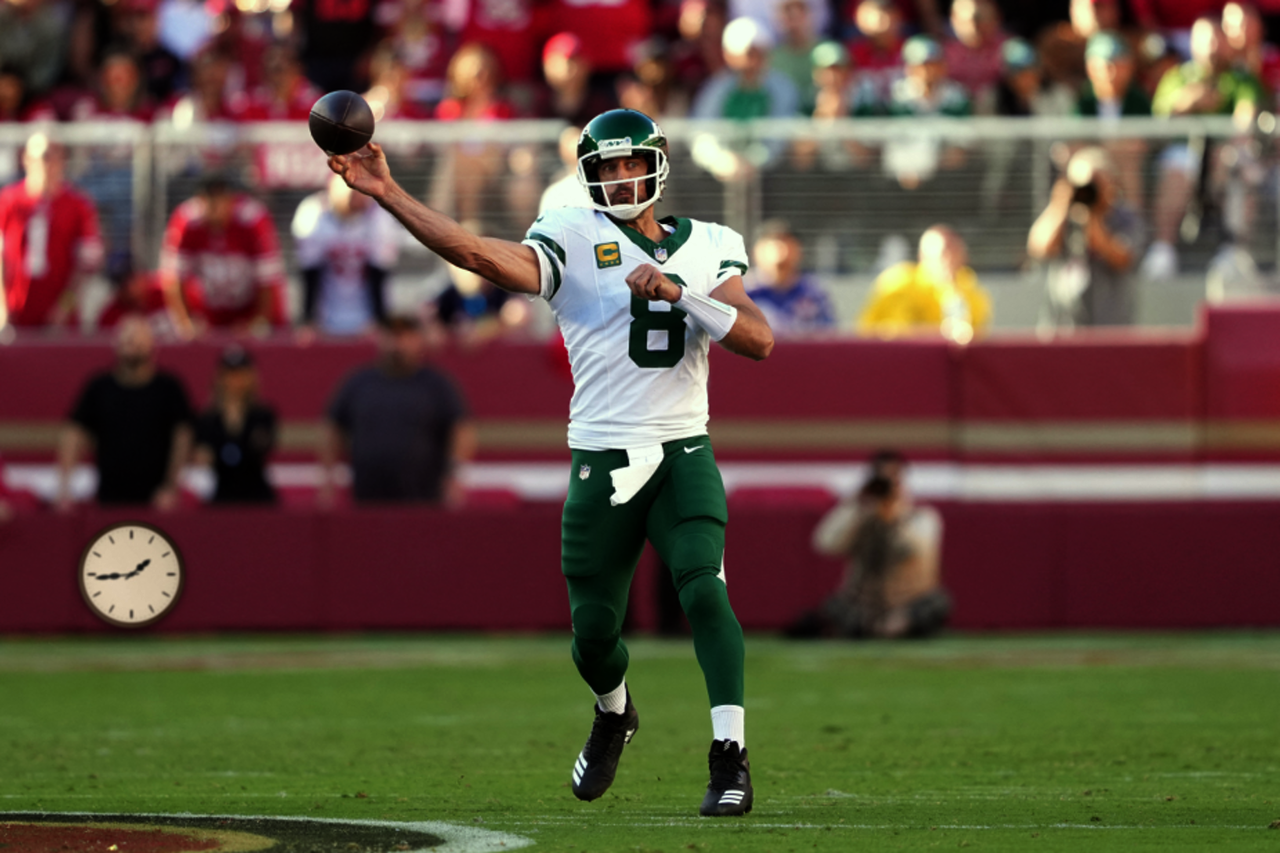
1.44
